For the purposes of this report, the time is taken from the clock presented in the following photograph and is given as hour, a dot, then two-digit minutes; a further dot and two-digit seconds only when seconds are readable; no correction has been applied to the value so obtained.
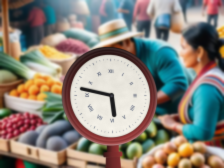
5.47
